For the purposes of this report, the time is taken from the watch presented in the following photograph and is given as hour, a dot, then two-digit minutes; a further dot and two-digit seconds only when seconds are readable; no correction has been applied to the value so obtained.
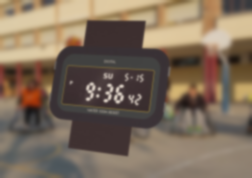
9.36
